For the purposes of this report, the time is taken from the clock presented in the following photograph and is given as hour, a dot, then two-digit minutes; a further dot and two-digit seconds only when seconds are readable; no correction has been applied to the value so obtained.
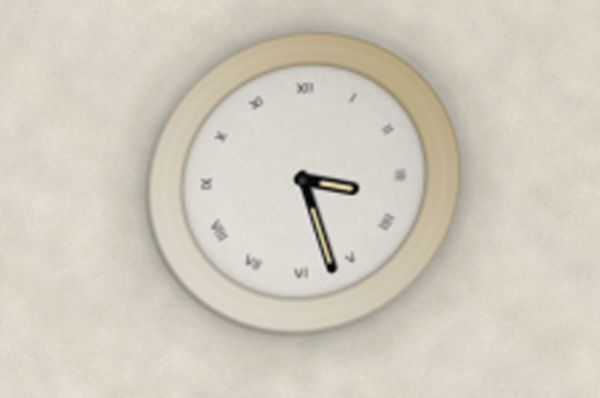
3.27
